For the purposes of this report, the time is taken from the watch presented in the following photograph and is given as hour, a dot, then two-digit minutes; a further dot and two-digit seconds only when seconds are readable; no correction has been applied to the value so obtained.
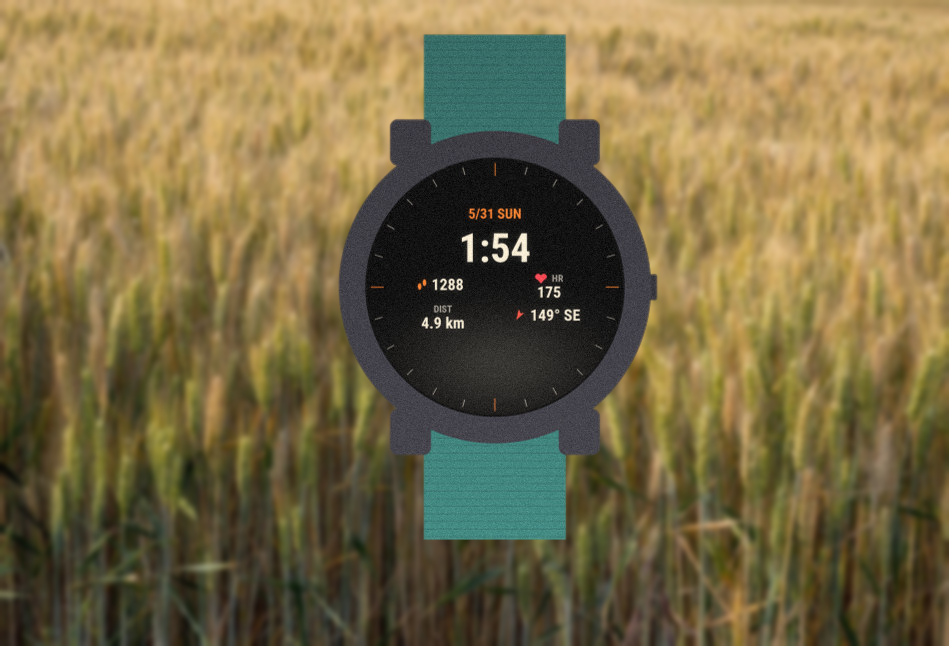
1.54
